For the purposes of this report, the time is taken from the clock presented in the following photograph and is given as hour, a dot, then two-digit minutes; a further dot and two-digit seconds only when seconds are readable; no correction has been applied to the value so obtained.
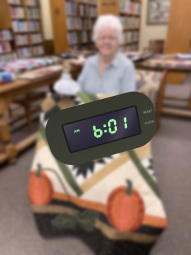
6.01
